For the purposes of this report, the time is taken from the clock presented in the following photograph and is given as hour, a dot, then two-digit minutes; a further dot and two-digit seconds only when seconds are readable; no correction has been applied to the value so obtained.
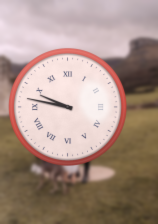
9.47
